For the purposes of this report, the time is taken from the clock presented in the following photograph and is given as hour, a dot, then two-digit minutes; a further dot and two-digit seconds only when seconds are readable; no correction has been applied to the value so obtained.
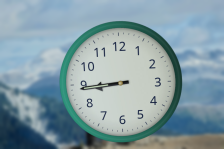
8.44
